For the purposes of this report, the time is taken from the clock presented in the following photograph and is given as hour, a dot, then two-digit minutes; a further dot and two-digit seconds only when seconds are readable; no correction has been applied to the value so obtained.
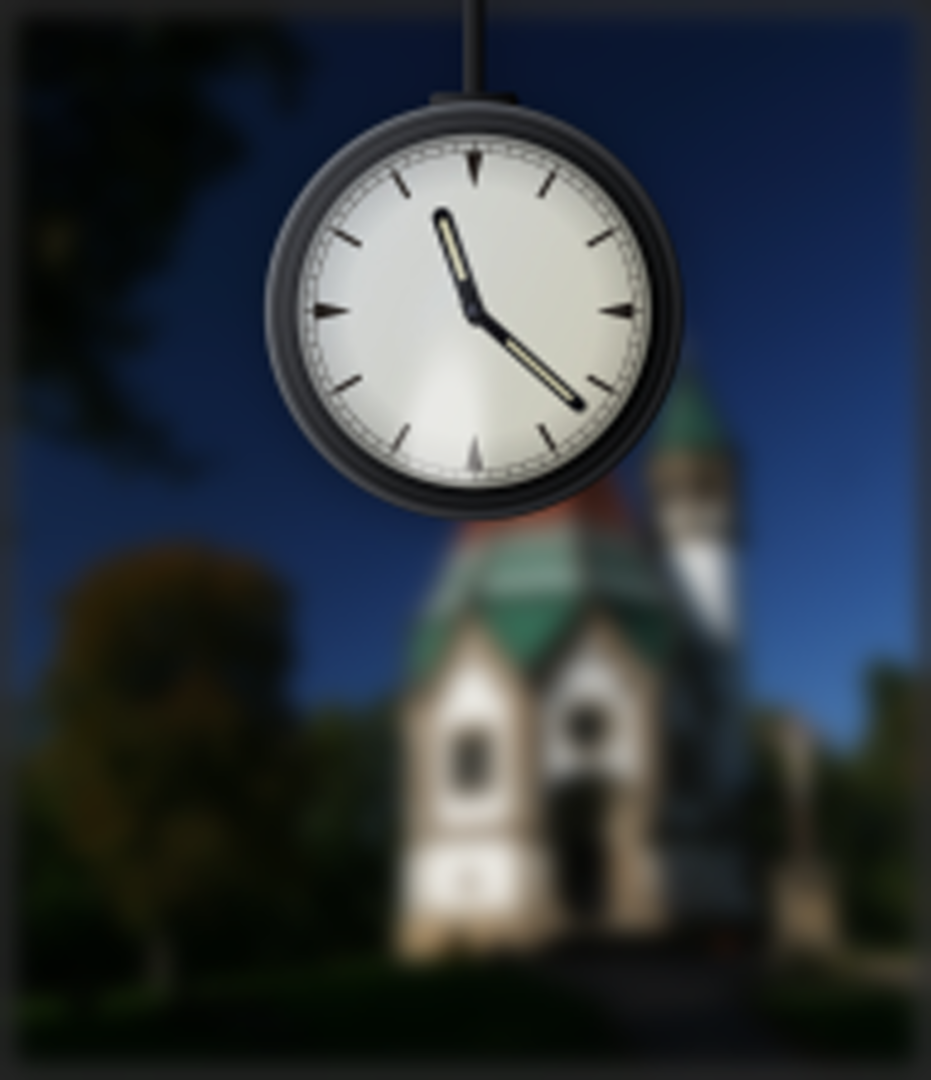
11.22
